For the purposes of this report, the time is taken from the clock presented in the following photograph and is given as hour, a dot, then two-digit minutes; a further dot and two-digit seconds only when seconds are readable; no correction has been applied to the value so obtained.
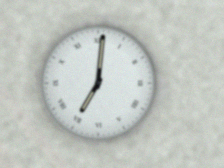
7.01
